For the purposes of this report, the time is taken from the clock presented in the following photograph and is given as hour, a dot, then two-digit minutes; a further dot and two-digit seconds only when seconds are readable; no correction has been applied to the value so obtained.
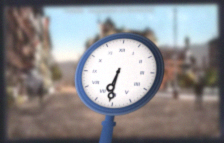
6.31
